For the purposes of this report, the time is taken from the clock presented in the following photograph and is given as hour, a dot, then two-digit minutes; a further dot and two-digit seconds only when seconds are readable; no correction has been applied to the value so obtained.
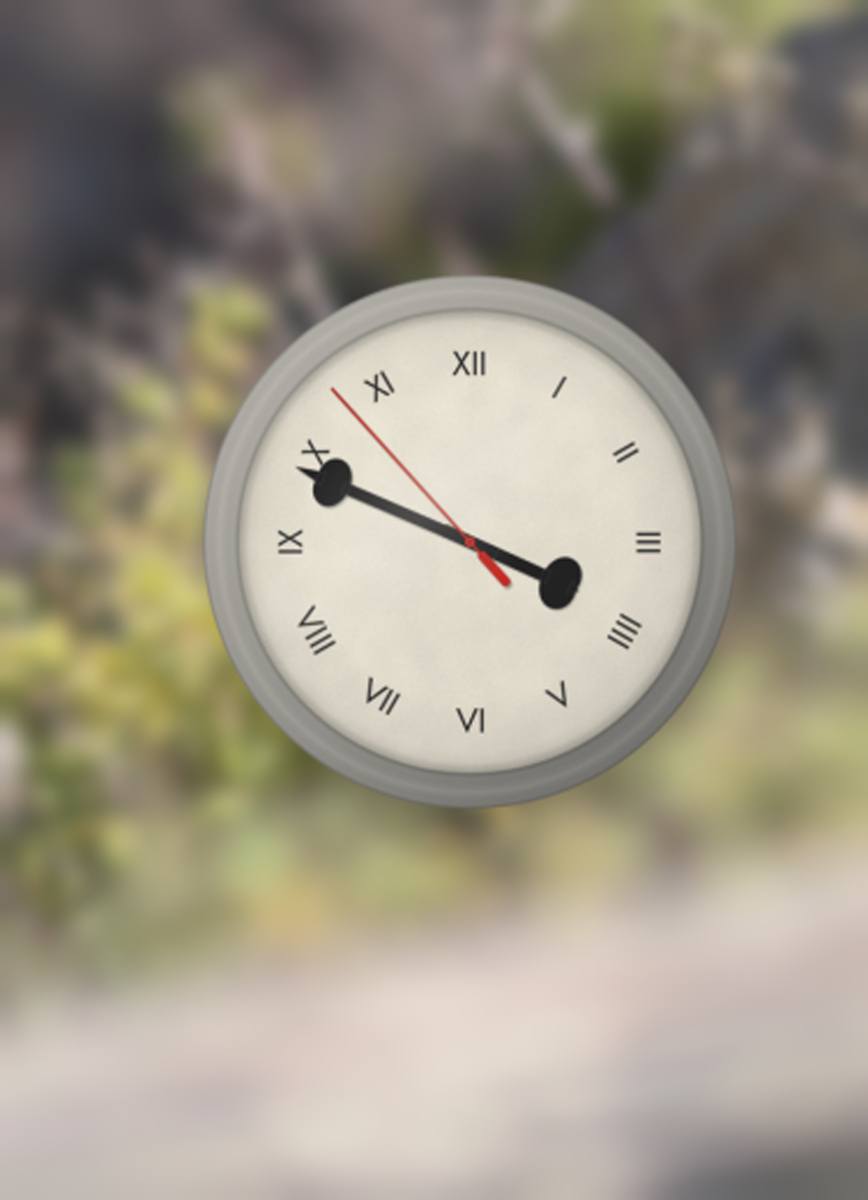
3.48.53
